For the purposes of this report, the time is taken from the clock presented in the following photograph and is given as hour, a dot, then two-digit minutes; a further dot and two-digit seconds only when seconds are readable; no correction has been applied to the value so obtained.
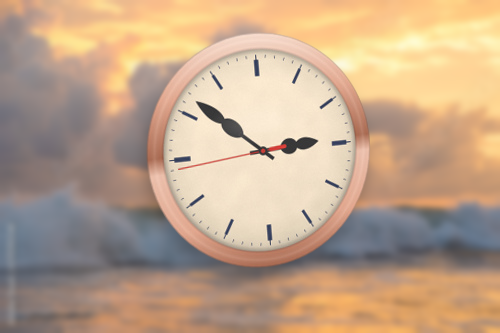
2.51.44
